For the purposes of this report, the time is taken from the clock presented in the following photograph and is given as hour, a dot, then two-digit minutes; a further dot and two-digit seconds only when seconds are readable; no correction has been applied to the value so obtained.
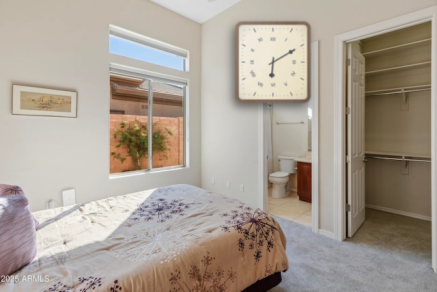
6.10
